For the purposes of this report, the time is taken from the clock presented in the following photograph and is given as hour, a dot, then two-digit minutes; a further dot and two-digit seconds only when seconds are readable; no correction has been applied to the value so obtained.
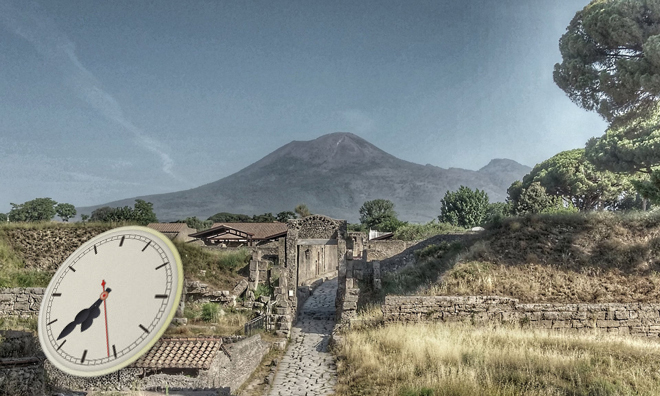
6.36.26
